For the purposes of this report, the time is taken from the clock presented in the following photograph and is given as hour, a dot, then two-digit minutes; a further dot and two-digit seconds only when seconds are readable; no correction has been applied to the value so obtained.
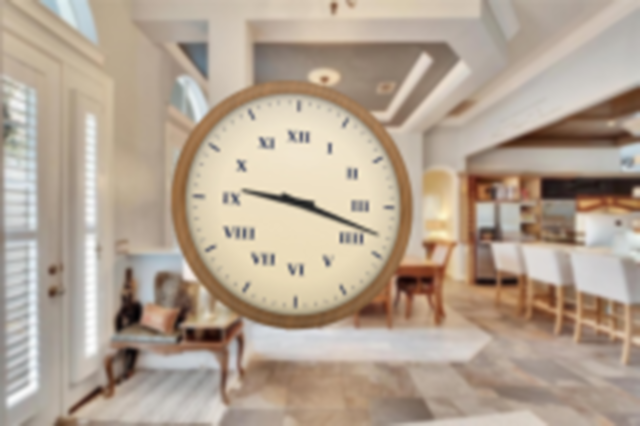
9.18
